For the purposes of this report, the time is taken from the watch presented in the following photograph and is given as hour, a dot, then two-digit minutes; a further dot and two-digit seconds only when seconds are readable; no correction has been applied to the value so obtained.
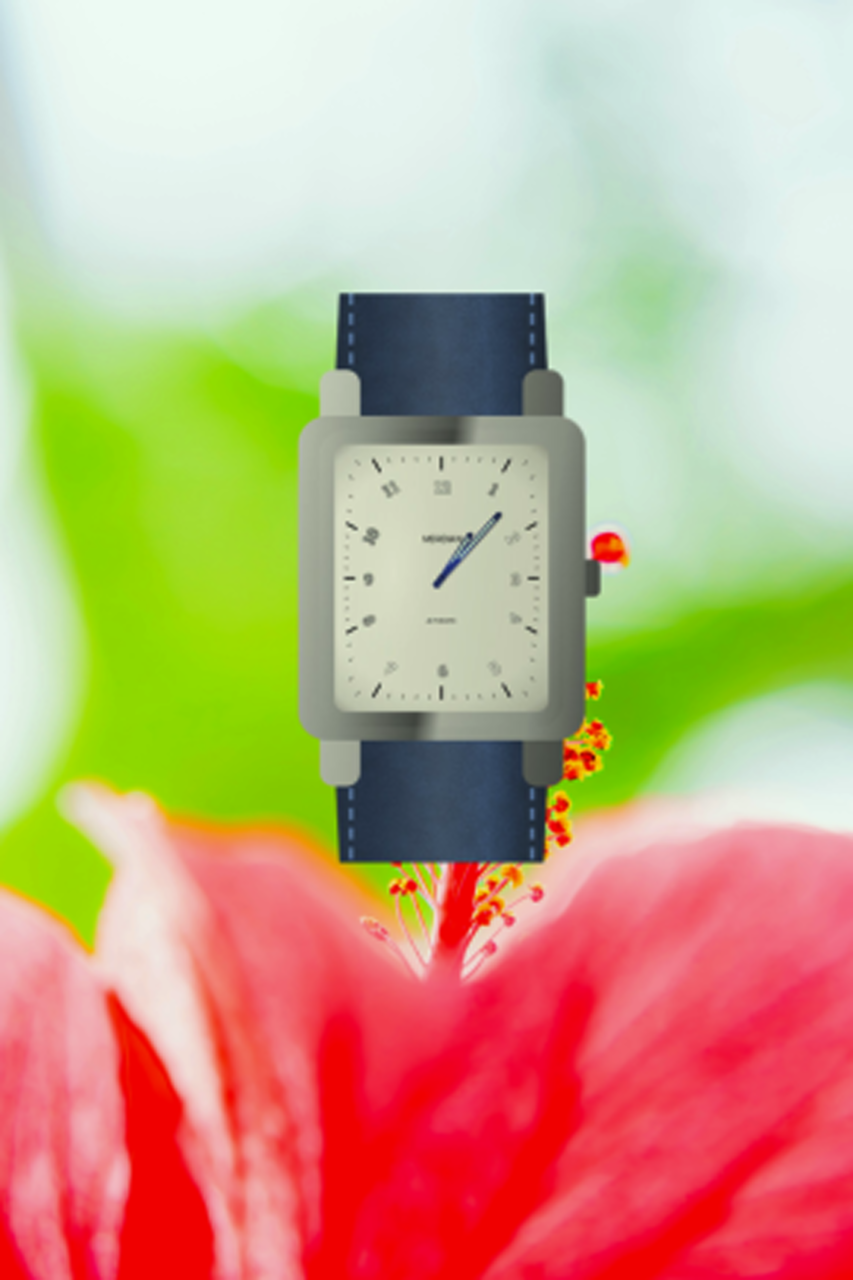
1.07
